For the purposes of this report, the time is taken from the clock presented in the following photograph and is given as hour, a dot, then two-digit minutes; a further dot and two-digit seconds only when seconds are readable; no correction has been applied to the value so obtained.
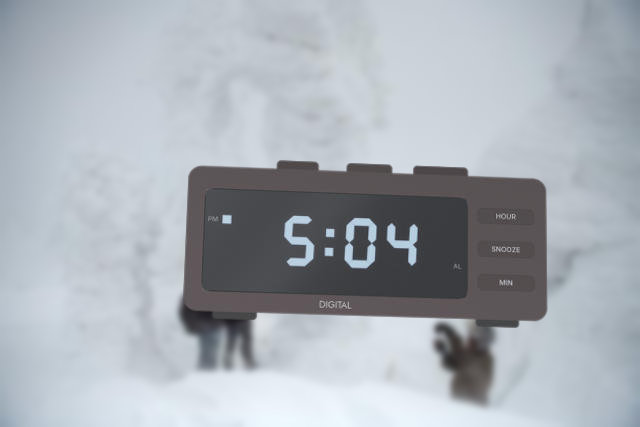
5.04
